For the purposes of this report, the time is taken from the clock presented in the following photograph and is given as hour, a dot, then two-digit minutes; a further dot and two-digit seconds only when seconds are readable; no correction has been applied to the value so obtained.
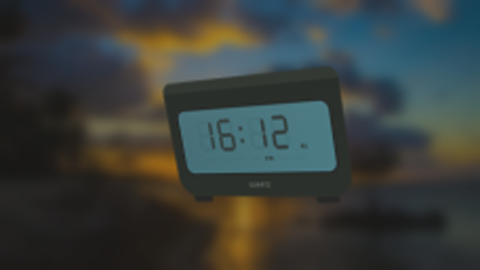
16.12
